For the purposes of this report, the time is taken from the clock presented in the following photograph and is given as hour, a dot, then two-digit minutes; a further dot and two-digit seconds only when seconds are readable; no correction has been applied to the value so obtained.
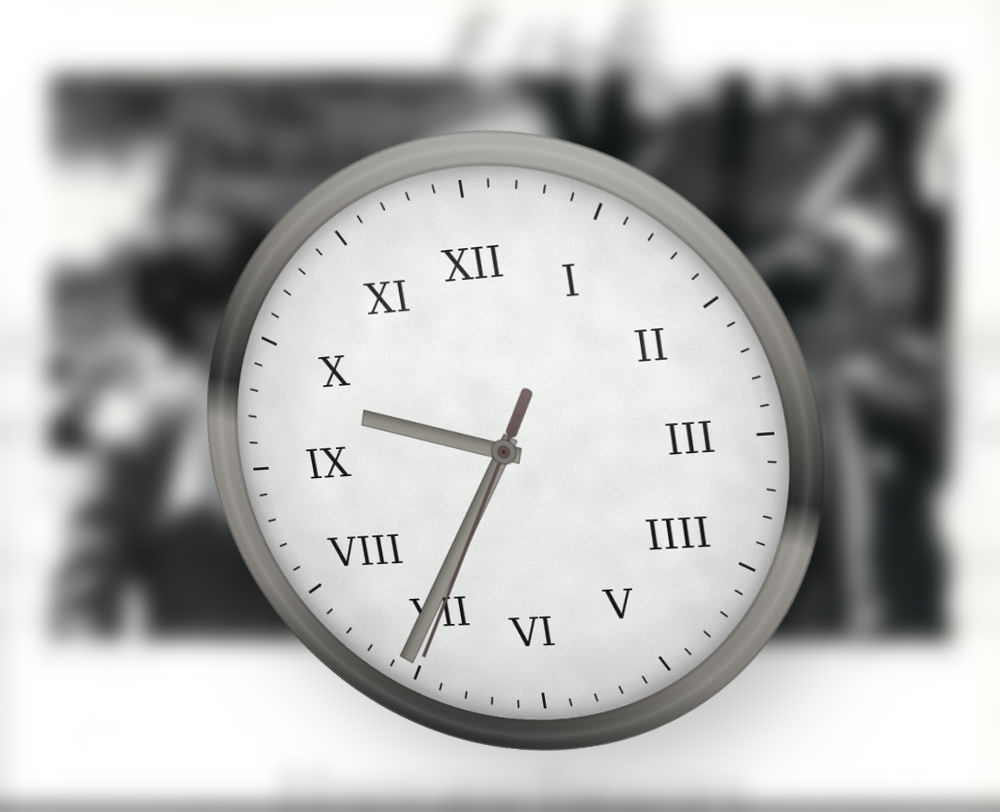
9.35.35
